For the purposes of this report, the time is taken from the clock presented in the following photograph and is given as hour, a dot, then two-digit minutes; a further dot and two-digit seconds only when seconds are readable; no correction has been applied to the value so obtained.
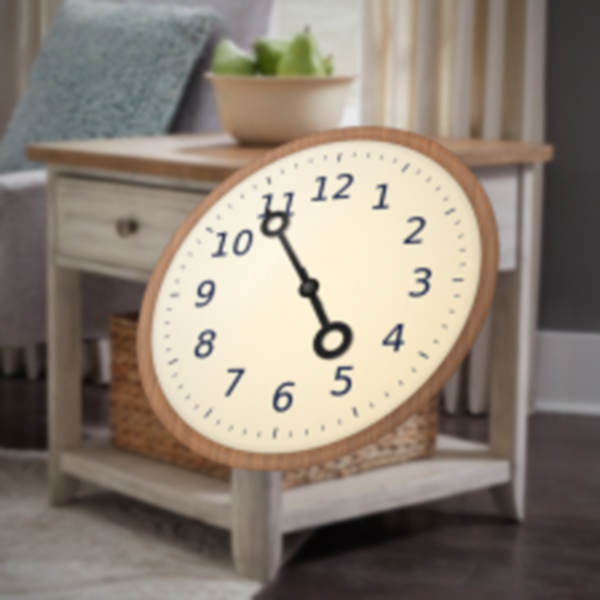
4.54
